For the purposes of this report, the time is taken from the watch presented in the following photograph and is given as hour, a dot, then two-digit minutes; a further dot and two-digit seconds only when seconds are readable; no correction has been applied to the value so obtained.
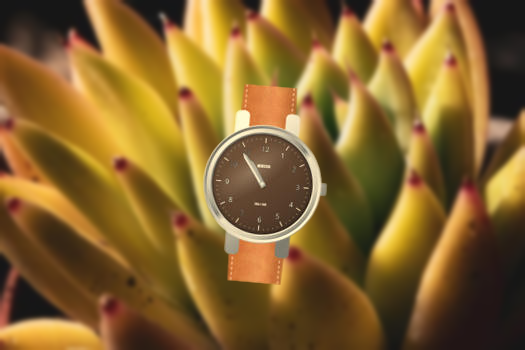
10.54
